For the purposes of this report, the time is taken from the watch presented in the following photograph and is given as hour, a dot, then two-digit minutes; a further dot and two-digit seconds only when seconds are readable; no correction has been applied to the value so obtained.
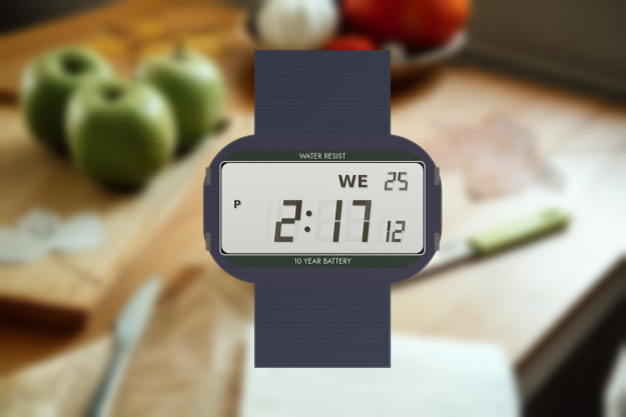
2.17.12
